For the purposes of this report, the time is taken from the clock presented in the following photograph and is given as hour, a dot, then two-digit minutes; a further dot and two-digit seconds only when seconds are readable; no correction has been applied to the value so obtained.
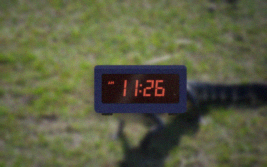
11.26
